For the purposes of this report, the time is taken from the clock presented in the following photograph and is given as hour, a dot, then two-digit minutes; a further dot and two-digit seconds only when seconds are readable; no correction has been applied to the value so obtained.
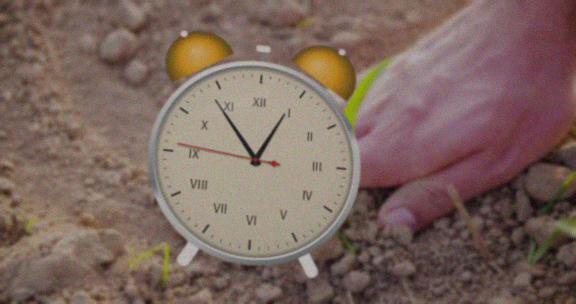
12.53.46
